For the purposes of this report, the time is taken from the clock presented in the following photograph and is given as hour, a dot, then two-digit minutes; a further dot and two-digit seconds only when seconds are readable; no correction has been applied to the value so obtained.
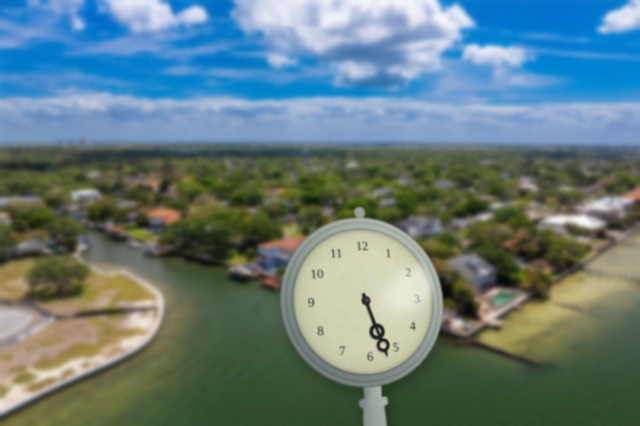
5.27
